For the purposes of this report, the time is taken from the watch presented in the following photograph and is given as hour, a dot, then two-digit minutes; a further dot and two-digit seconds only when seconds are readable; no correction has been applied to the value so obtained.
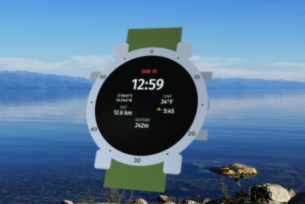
12.59
